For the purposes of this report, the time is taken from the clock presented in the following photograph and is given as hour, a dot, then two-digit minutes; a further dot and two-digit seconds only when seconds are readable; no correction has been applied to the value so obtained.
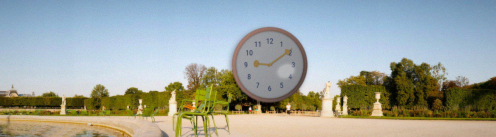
9.09
